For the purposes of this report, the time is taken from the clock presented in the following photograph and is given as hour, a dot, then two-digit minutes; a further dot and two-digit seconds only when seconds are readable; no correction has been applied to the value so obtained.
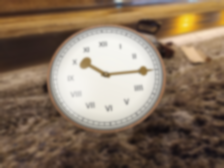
10.15
